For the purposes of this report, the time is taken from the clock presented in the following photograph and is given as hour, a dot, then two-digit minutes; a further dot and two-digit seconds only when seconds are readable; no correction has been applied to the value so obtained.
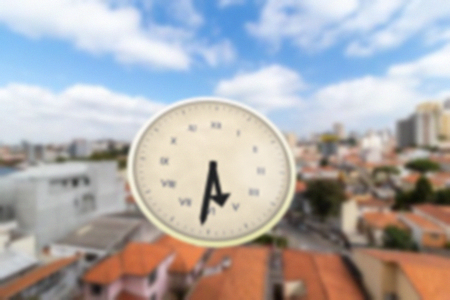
5.31
